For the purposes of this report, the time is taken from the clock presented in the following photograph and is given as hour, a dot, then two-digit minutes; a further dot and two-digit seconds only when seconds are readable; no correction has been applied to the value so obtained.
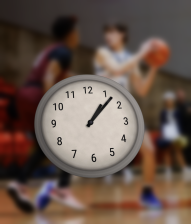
1.07
